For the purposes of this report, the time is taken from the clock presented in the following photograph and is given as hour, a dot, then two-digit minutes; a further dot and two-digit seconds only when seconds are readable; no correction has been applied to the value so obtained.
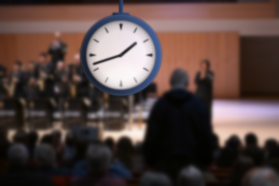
1.42
